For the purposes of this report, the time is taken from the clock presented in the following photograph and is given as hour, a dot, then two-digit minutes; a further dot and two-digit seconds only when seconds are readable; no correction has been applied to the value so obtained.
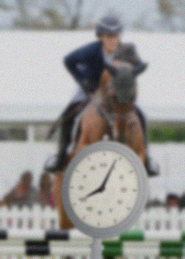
8.04
